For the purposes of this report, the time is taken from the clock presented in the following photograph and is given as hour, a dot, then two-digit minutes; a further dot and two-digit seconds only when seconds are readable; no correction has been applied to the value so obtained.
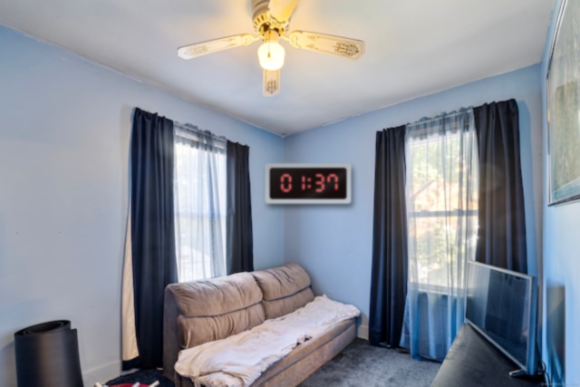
1.37
